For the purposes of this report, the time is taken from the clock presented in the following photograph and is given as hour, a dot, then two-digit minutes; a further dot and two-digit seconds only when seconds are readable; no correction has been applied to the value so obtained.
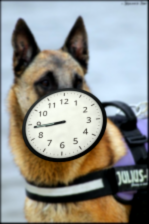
8.44
